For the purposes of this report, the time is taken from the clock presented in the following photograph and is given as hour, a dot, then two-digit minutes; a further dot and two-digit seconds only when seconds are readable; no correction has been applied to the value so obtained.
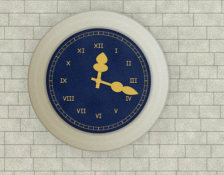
12.18
